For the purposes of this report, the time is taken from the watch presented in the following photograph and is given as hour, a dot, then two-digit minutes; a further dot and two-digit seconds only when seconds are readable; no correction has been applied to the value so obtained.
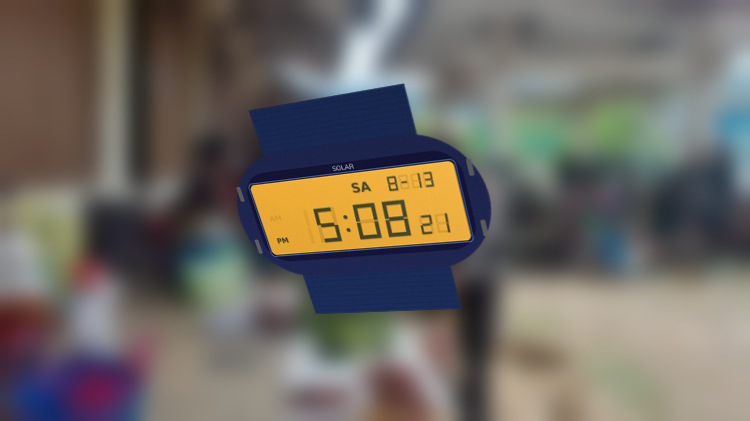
5.08.21
